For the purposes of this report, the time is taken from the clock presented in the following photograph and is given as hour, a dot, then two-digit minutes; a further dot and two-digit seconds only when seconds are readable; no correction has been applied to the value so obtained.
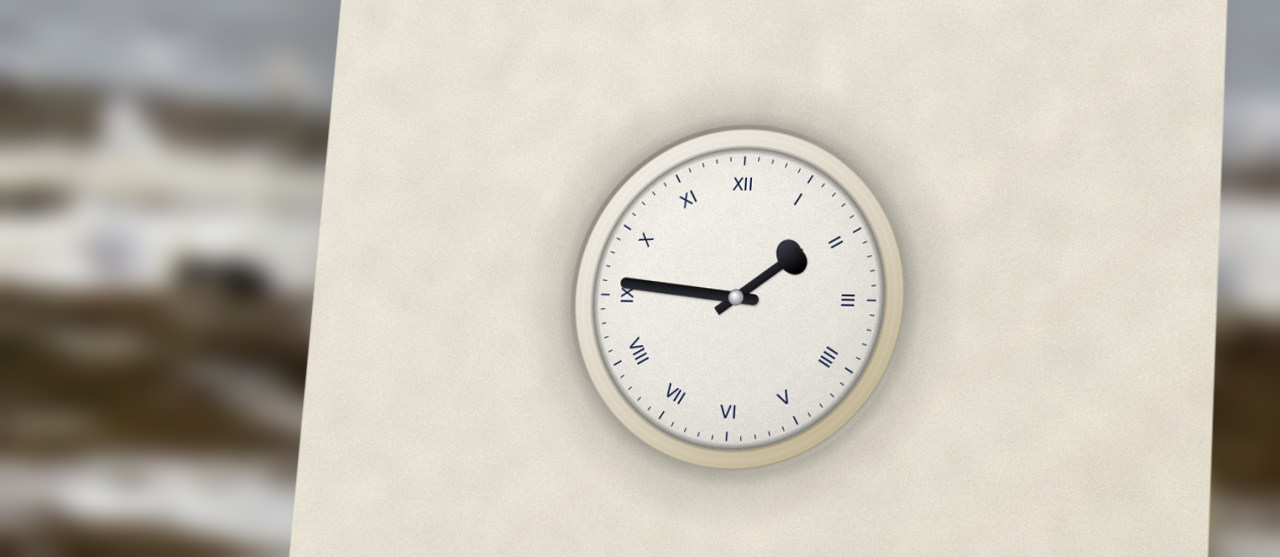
1.46
